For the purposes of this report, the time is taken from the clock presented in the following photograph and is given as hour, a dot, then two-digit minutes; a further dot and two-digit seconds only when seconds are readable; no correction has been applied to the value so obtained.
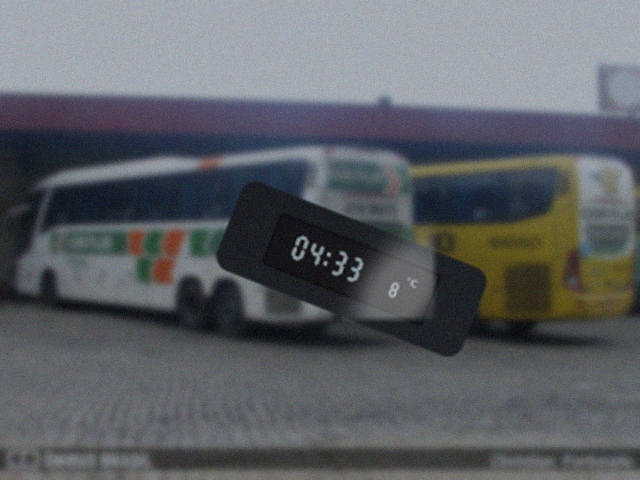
4.33
